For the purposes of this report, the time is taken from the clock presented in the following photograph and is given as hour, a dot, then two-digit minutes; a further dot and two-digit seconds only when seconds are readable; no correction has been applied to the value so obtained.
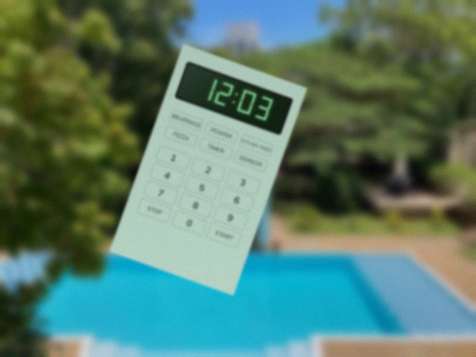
12.03
